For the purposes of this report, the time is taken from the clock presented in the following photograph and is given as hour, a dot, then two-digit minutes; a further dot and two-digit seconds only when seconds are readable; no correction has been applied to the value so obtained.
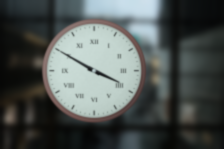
3.50
